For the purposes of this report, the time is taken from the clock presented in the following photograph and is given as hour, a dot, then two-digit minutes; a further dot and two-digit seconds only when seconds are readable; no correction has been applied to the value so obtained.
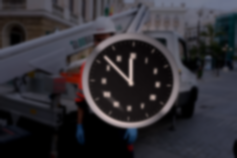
11.52
